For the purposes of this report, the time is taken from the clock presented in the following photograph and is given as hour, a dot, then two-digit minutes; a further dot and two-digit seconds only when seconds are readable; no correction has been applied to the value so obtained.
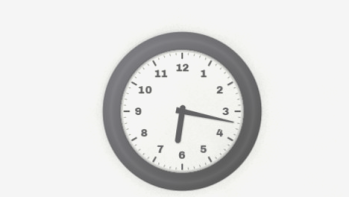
6.17
